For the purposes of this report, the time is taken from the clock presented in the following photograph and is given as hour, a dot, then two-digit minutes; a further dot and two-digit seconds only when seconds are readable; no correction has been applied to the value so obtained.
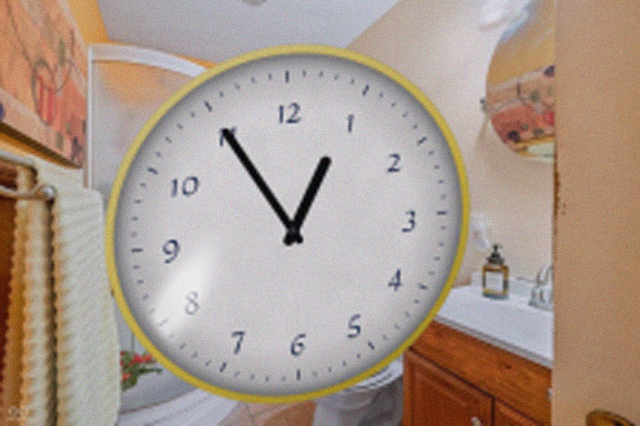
12.55
